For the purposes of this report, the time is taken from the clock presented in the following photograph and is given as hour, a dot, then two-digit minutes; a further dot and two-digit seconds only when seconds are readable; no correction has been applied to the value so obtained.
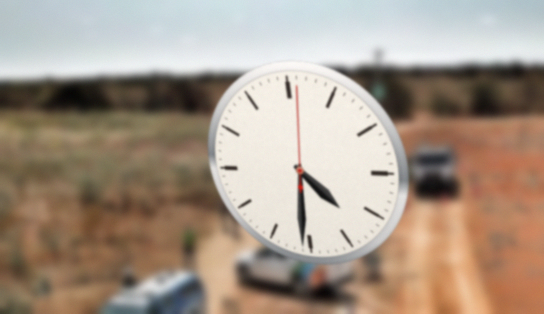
4.31.01
